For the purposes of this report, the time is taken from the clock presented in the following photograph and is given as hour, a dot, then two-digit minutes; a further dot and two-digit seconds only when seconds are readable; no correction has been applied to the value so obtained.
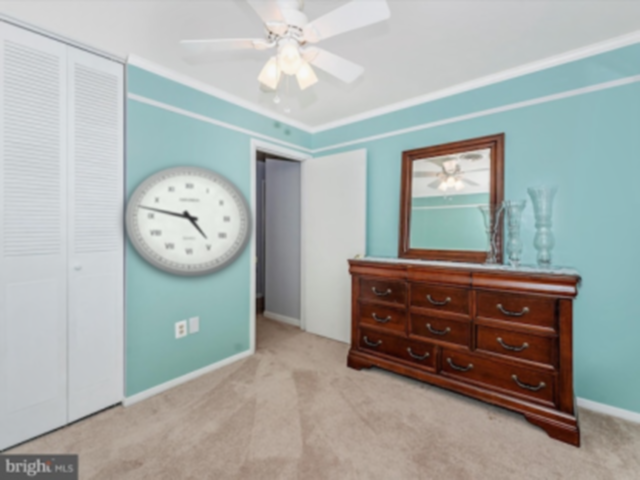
4.47
